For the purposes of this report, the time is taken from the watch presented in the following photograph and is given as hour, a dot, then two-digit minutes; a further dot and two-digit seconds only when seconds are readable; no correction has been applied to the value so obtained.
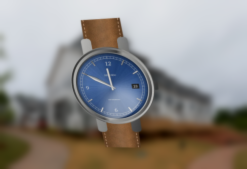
11.50
